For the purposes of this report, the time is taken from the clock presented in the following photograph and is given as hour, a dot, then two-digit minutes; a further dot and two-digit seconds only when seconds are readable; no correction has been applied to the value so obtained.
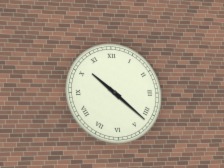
10.22
